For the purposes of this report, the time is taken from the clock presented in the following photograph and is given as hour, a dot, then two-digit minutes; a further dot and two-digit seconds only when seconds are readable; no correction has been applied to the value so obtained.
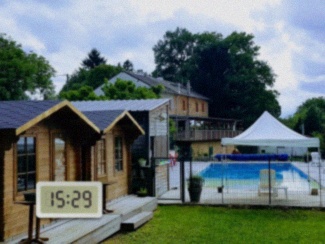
15.29
